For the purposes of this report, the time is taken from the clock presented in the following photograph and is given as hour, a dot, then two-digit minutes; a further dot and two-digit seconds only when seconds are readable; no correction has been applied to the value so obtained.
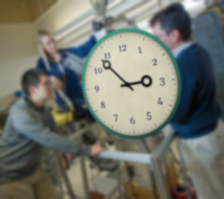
2.53
